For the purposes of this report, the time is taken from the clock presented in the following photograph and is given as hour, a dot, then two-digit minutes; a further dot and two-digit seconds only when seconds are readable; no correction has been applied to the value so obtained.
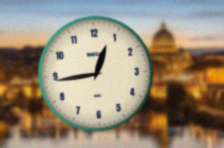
12.44
